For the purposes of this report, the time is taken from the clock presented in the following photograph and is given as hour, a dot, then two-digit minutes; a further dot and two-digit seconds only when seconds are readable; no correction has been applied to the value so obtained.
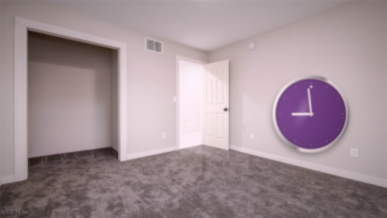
8.59
